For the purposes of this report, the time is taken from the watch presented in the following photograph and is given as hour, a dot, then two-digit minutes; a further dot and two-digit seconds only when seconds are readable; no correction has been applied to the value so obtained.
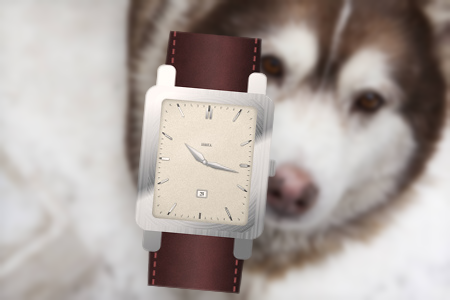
10.17
